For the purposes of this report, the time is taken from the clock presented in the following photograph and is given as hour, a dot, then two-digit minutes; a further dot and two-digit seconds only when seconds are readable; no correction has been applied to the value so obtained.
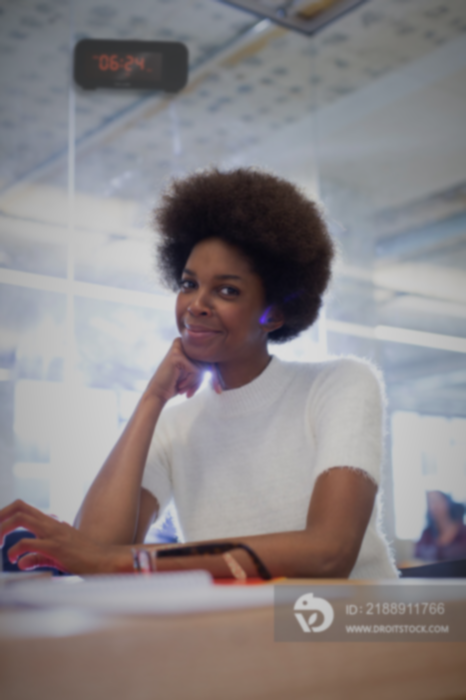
6.24
